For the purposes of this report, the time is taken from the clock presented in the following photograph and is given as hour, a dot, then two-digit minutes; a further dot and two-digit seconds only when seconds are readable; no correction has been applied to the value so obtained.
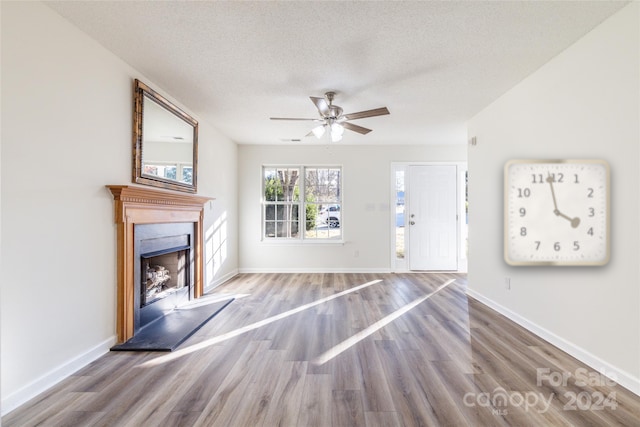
3.58
